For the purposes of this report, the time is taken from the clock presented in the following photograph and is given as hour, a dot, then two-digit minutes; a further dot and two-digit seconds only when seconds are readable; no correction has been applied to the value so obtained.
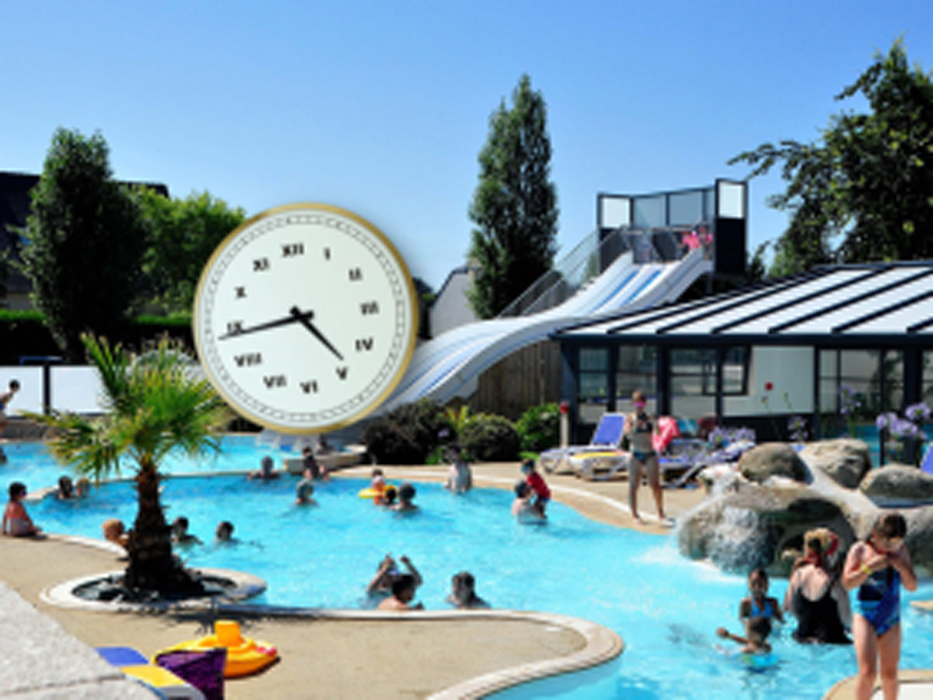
4.44
